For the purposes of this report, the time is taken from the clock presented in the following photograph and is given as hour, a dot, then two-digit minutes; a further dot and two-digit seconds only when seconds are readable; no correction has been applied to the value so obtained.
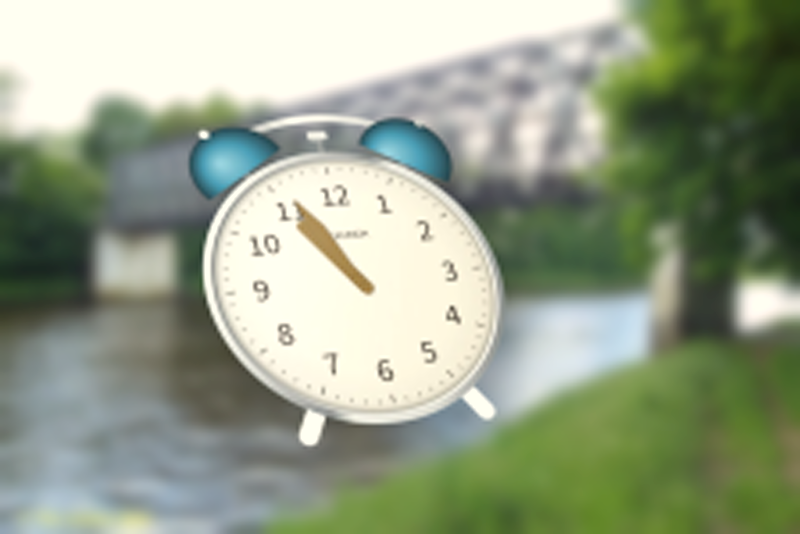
10.56
